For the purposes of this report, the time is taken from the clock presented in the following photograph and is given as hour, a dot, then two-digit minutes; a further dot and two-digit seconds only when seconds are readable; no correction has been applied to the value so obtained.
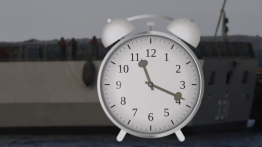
11.19
